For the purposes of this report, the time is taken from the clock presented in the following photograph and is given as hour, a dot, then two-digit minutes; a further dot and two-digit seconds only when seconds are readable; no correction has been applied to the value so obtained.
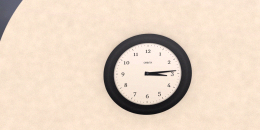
3.14
